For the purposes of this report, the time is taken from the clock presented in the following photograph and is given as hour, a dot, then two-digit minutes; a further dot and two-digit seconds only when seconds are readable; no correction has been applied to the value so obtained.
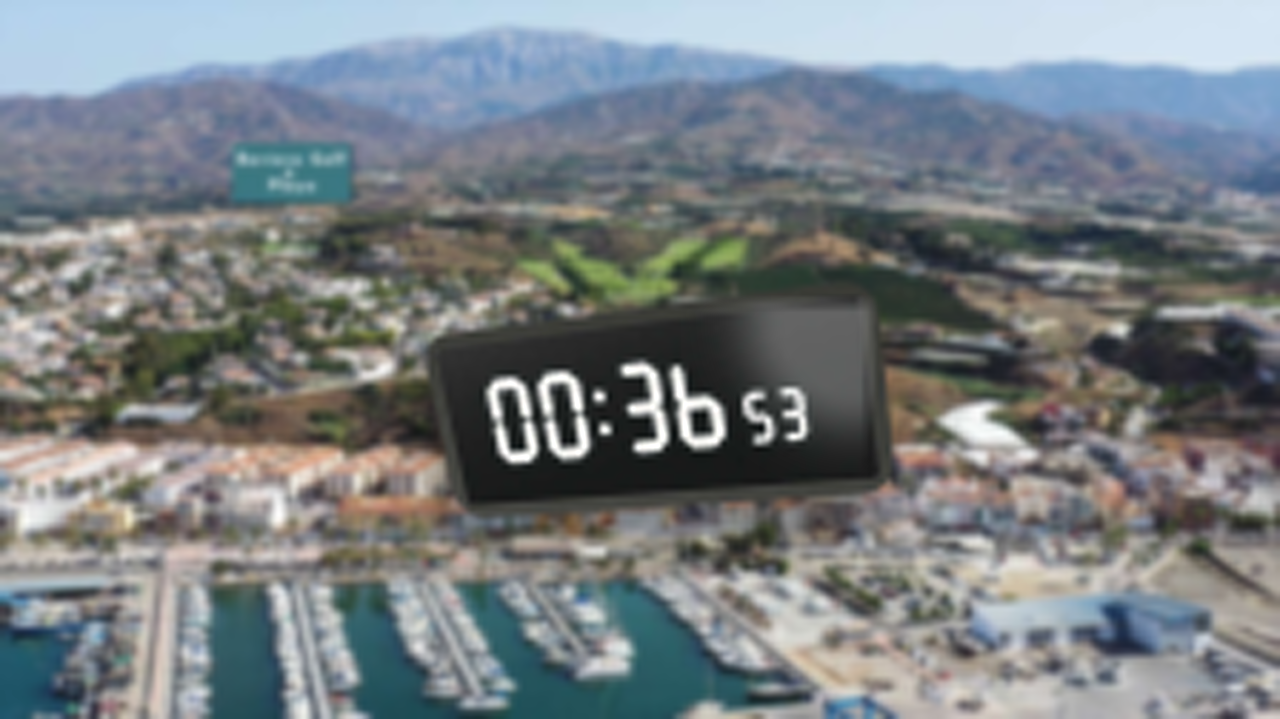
0.36.53
